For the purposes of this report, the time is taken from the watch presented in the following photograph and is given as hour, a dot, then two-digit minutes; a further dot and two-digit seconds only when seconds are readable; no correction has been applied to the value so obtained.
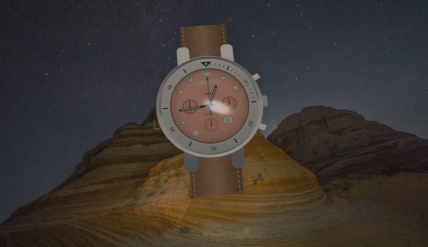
12.44
